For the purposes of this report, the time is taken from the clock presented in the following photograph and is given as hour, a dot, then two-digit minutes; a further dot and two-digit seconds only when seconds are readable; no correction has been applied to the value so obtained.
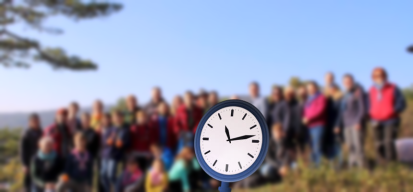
11.13
